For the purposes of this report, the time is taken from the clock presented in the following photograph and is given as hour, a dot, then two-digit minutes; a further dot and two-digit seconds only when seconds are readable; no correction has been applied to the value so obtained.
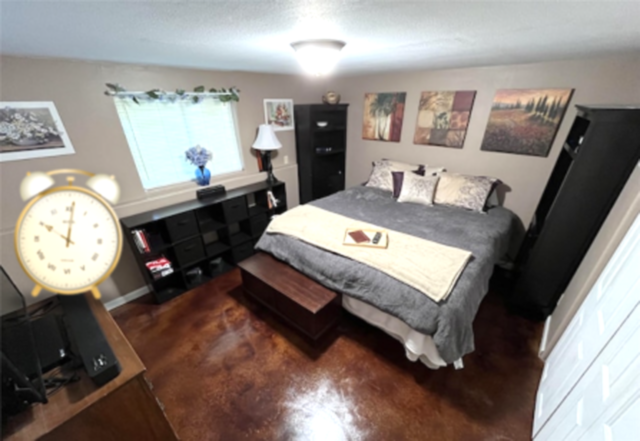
10.01
